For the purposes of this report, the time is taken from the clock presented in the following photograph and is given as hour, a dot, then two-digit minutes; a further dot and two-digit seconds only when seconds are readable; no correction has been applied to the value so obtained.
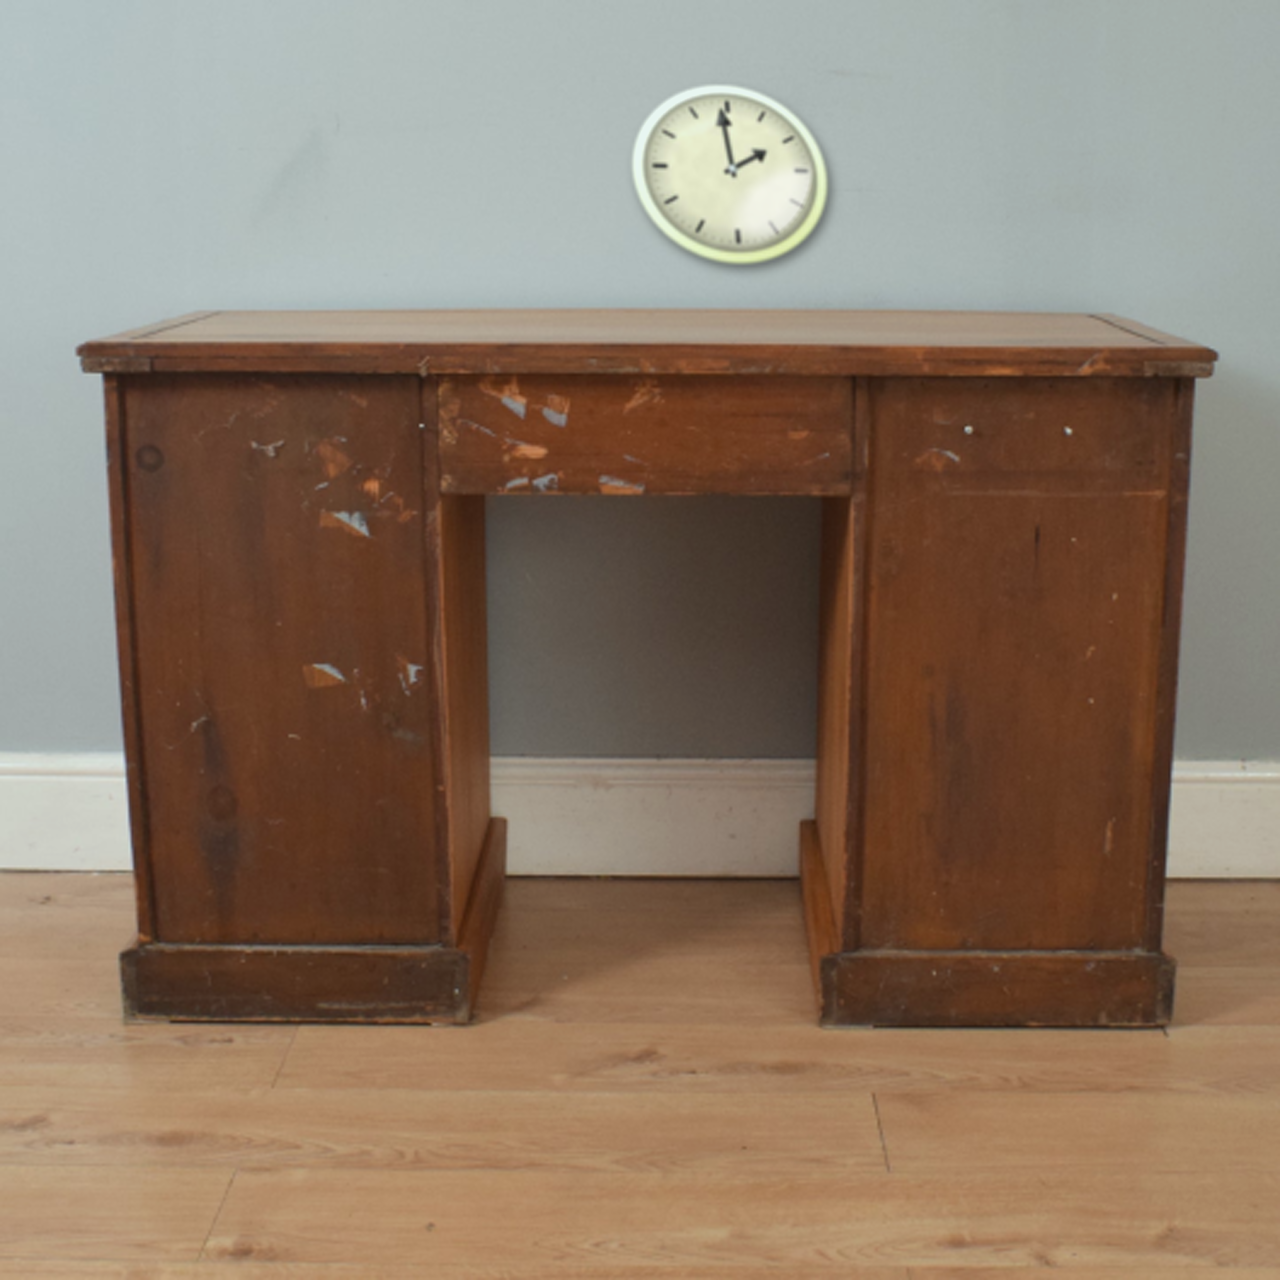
1.59
